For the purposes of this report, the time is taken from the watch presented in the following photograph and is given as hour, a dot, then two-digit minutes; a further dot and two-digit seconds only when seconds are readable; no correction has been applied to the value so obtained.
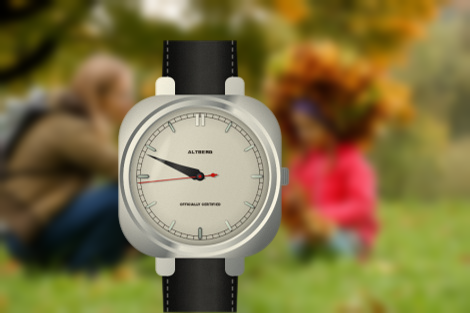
9.48.44
